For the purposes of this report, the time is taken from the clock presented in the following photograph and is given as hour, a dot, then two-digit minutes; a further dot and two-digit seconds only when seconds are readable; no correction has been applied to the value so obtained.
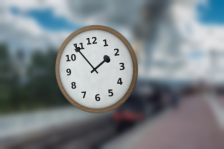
1.54
